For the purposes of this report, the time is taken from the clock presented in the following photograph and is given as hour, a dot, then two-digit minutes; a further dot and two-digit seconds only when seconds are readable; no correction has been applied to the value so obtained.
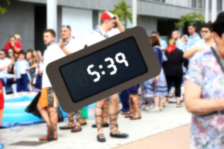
5.39
